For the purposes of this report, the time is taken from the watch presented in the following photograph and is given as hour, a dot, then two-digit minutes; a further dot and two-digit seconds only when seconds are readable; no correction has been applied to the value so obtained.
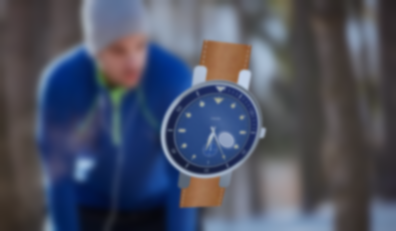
6.25
